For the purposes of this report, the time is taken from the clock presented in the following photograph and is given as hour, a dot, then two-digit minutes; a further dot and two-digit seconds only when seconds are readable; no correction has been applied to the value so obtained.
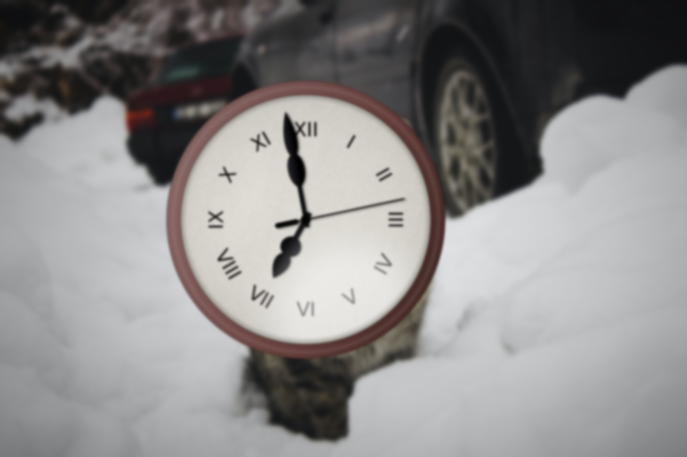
6.58.13
